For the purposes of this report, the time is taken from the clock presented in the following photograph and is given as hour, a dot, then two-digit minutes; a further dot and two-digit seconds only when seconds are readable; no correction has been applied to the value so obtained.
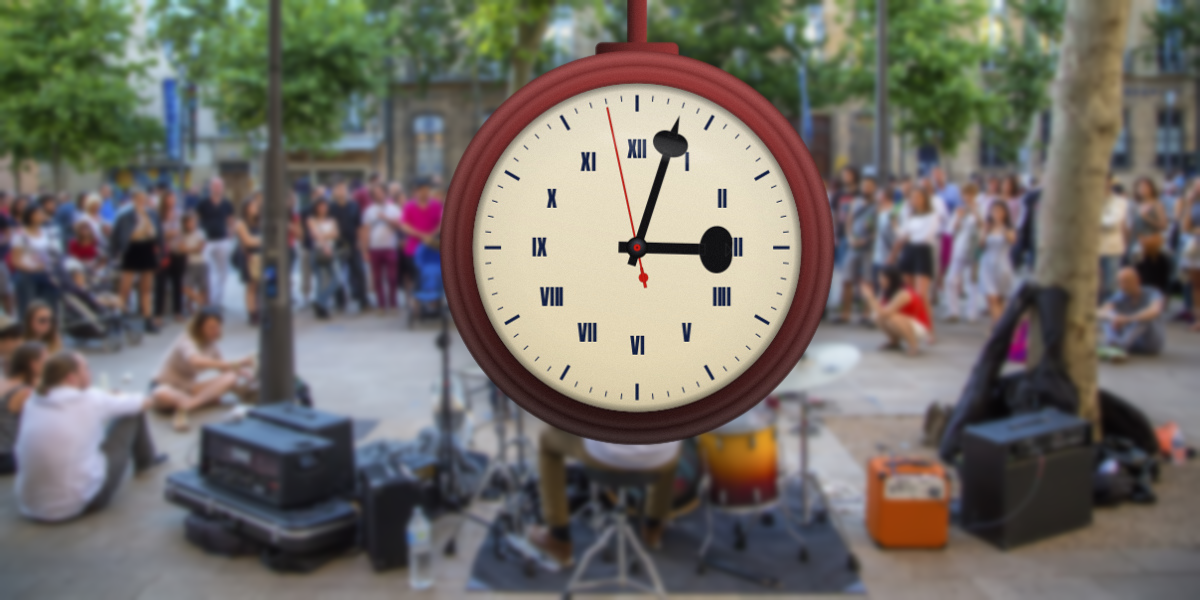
3.02.58
